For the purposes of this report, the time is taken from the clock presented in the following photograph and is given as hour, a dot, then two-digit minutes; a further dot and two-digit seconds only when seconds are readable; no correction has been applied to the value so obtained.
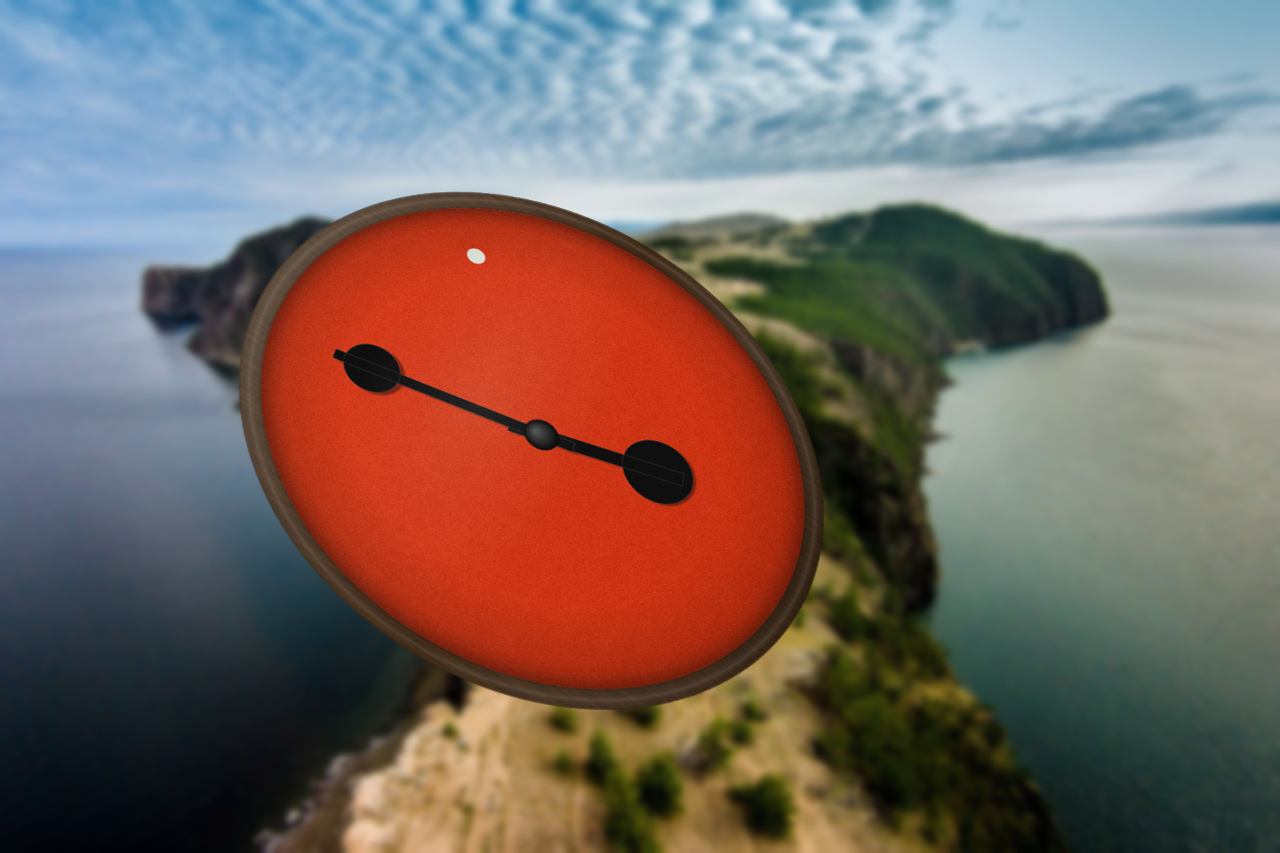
3.50
